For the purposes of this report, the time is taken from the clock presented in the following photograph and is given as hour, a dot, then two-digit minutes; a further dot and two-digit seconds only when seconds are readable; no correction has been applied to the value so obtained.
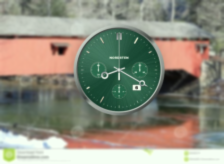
8.20
